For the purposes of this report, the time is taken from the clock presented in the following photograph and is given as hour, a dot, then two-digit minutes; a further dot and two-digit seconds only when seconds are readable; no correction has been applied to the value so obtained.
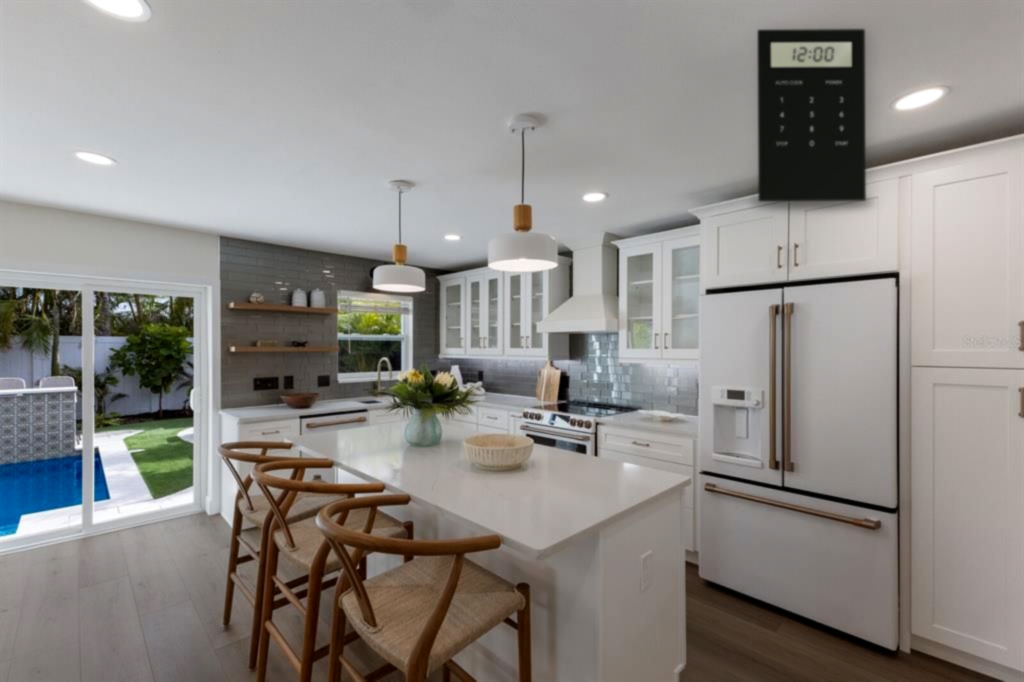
12.00
